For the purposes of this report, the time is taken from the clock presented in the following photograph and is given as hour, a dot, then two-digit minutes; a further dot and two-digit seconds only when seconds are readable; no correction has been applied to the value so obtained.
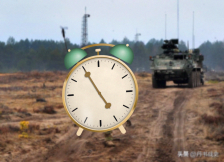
4.55
